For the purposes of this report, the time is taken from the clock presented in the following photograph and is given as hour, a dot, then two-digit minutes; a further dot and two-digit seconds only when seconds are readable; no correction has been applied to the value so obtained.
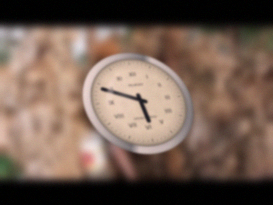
5.49
